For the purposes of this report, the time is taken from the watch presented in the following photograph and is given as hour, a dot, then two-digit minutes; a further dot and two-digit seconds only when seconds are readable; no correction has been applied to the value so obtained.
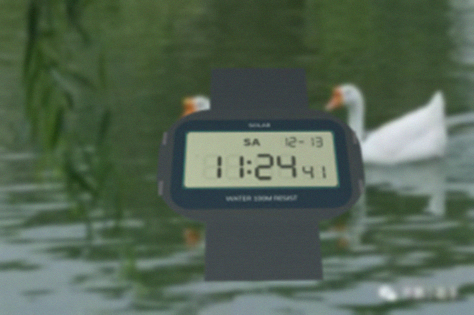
11.24.41
